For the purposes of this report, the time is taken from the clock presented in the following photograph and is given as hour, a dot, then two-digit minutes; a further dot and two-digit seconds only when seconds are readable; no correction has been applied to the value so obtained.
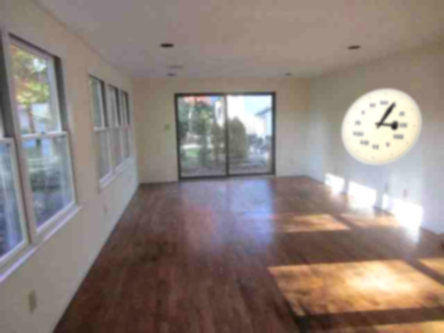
3.04
